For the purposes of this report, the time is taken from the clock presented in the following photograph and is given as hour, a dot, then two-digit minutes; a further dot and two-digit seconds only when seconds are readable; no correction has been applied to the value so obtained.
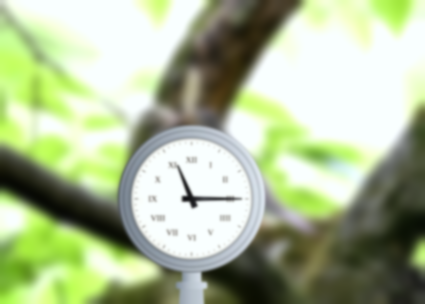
11.15
